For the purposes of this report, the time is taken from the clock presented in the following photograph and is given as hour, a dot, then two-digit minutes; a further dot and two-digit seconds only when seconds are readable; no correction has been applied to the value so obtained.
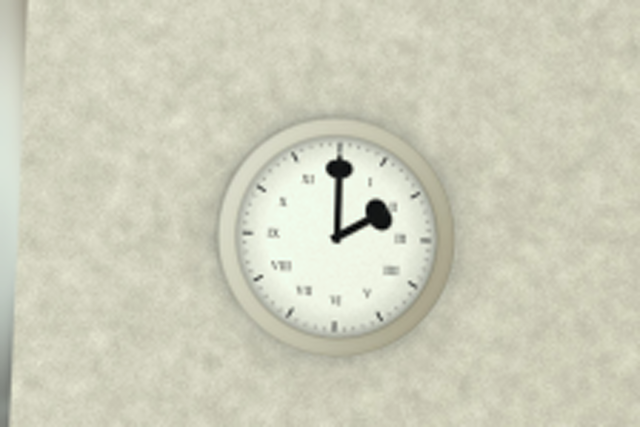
2.00
